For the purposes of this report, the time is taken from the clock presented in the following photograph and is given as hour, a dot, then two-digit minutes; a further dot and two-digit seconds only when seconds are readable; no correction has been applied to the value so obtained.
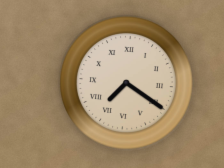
7.20
